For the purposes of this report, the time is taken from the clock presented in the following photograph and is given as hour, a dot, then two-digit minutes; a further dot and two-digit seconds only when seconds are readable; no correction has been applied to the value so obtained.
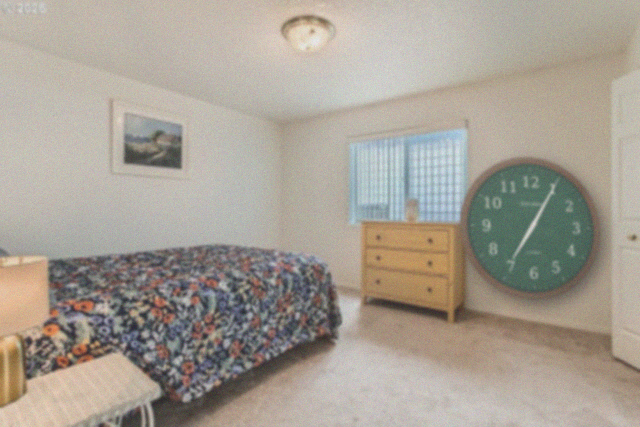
7.05
